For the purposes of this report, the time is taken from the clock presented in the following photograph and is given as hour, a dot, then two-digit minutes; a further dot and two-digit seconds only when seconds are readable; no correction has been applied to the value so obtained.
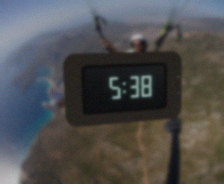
5.38
